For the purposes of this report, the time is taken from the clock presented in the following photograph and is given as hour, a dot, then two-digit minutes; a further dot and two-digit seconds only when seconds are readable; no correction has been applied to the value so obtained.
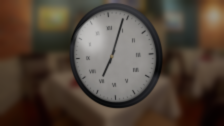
7.04
